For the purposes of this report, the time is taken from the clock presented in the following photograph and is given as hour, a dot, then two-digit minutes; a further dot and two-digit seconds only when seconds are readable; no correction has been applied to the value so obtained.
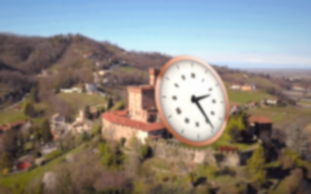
2.24
